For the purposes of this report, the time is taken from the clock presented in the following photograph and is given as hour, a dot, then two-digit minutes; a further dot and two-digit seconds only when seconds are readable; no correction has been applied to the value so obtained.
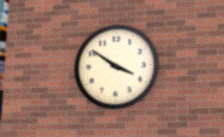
3.51
